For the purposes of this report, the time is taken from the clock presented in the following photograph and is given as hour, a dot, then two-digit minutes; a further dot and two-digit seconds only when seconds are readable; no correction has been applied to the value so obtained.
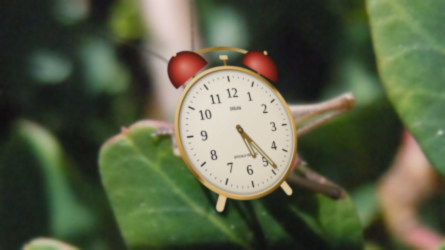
5.24
